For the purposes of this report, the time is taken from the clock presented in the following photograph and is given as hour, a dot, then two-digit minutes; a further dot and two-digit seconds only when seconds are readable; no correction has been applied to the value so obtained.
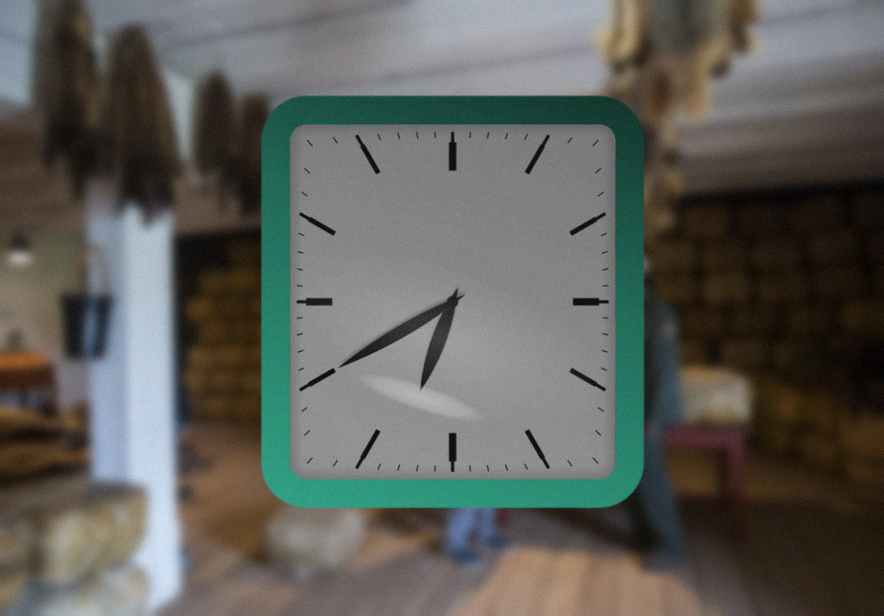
6.40
